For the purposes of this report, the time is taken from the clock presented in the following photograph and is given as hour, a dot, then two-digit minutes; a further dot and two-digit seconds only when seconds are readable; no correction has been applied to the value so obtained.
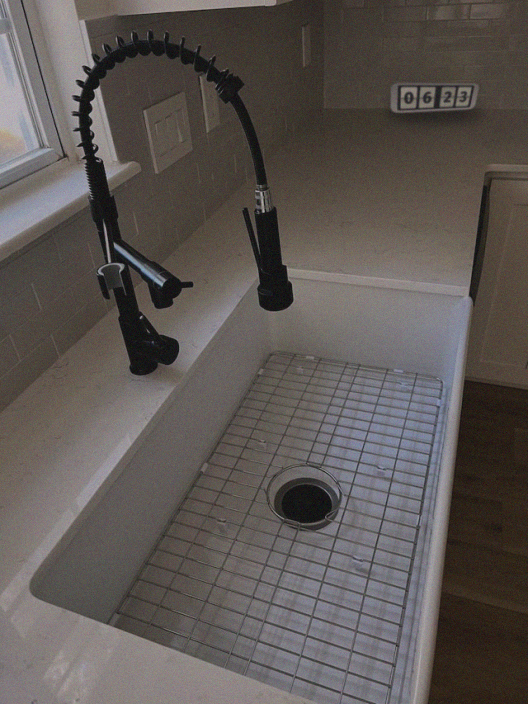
6.23
